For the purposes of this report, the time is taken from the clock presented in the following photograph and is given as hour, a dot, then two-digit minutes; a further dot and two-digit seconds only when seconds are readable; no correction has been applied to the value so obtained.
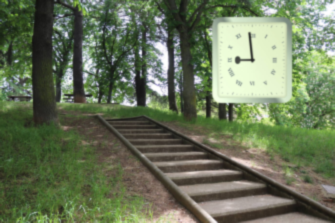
8.59
